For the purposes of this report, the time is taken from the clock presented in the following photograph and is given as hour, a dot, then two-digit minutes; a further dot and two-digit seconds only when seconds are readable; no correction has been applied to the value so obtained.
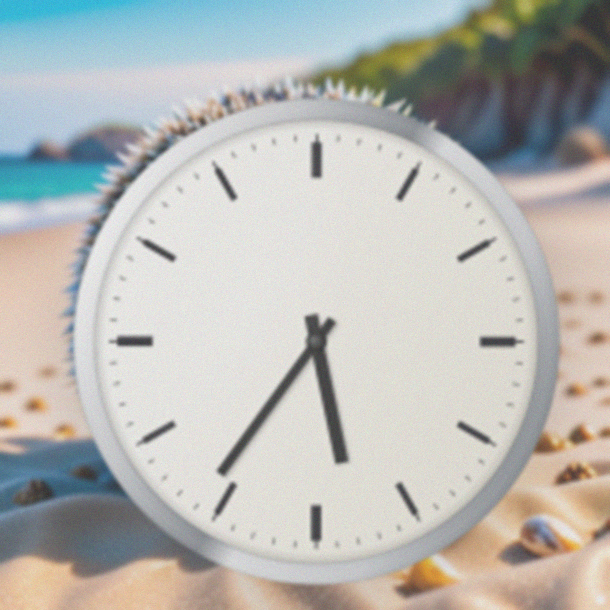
5.36
